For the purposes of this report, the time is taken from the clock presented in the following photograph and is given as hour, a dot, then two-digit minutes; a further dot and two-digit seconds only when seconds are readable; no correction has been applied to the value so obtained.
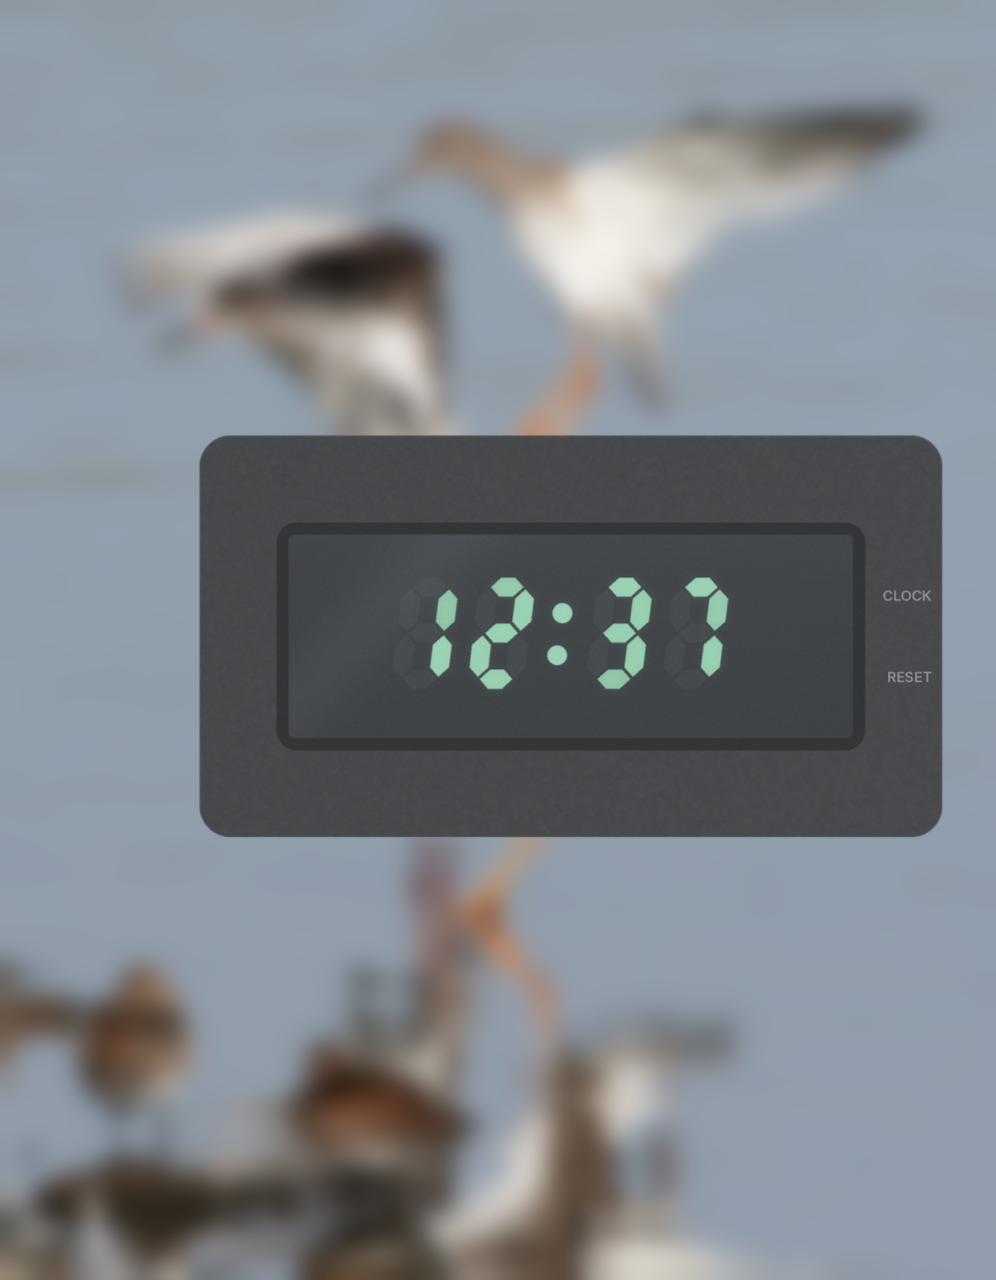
12.37
